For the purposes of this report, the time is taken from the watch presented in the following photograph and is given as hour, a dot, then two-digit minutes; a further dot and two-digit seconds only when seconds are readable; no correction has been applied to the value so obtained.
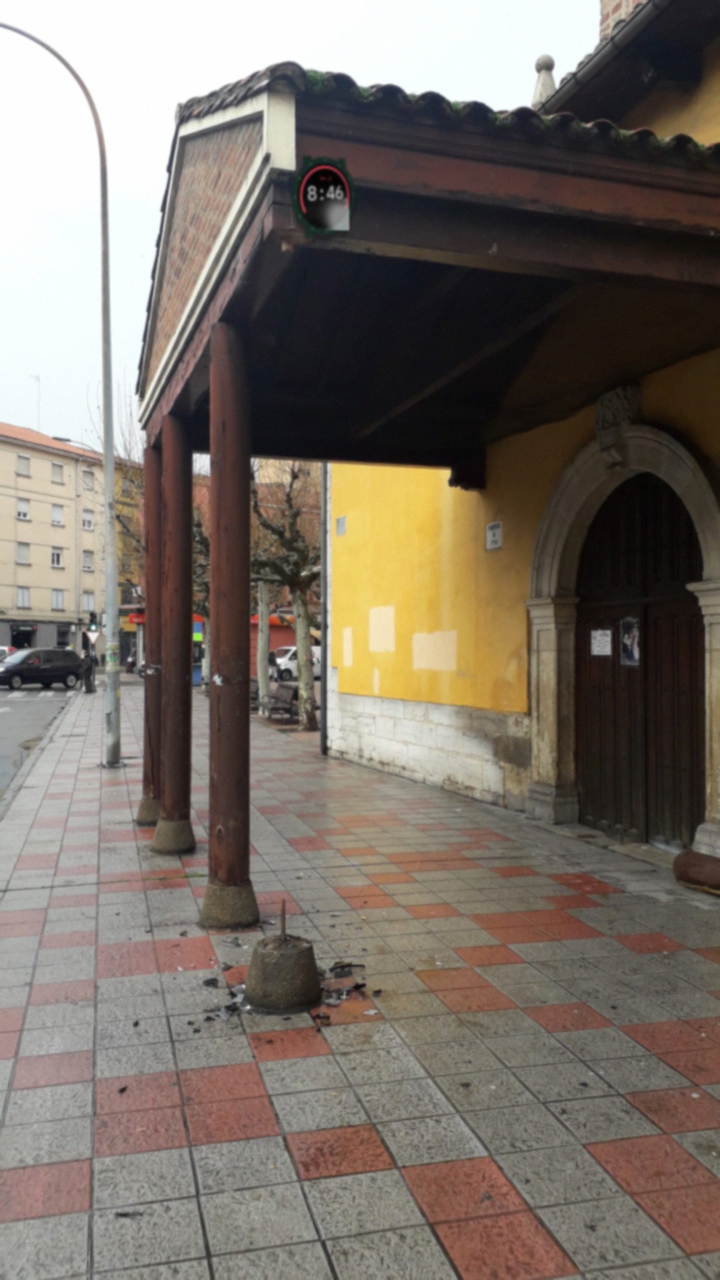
8.46
